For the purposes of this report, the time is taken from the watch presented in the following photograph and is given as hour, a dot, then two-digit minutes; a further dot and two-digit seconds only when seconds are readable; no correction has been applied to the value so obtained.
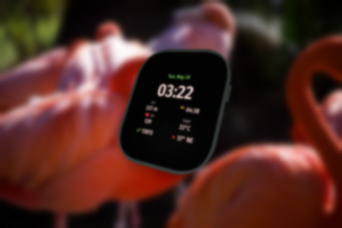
3.22
